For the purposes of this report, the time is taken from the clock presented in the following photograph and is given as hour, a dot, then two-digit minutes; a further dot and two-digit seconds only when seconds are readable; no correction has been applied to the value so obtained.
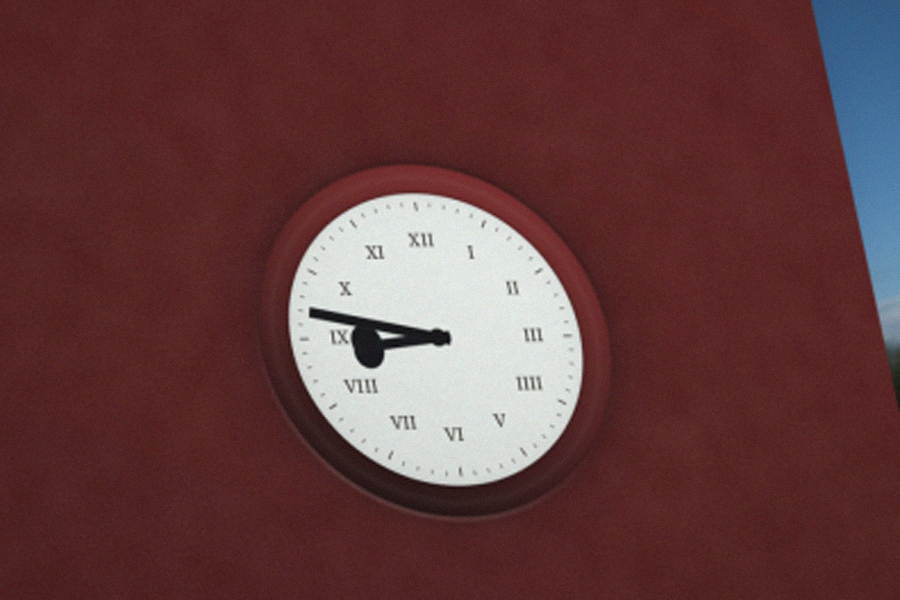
8.47
